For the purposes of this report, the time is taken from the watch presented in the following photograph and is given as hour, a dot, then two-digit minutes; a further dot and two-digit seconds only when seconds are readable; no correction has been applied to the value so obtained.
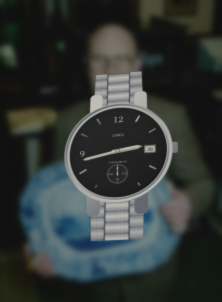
2.43
